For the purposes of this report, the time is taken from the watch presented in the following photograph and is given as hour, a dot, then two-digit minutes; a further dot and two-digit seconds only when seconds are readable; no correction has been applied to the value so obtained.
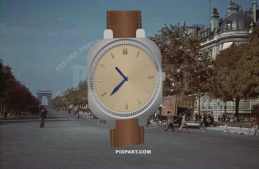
10.38
